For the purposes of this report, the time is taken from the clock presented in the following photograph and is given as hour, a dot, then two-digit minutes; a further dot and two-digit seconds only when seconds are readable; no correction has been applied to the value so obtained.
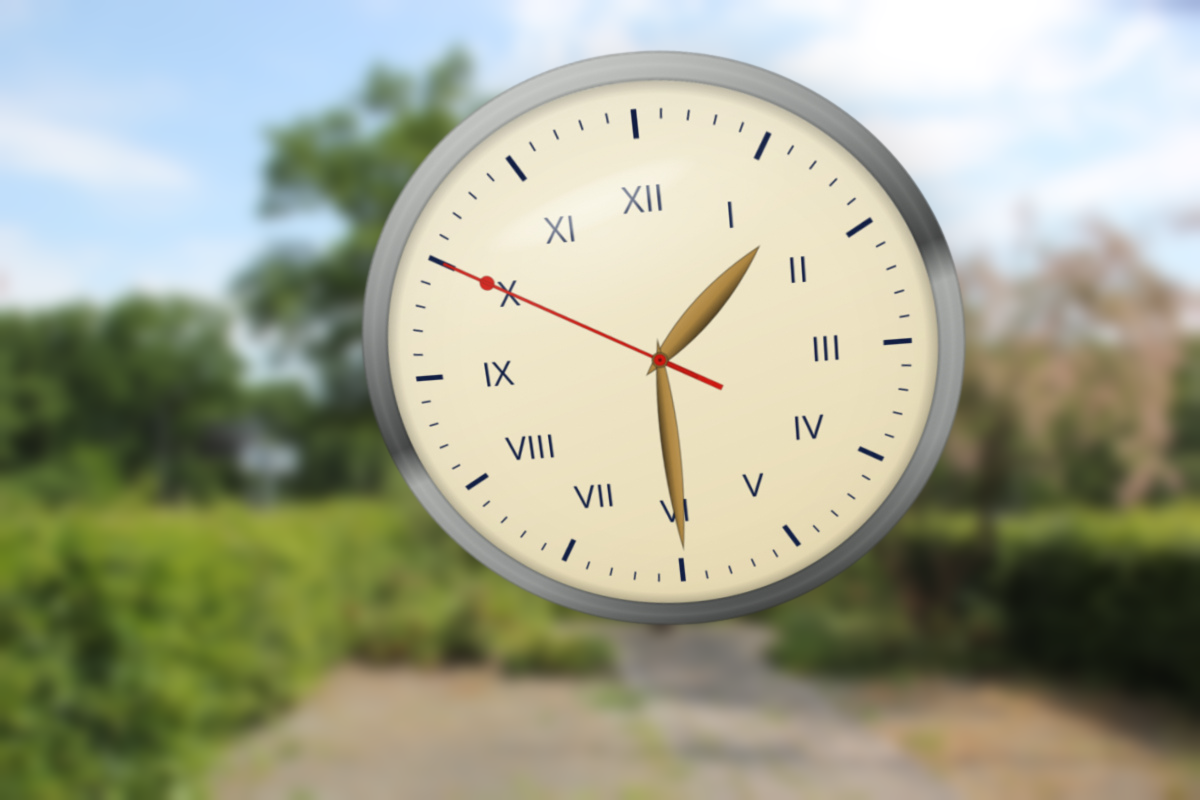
1.29.50
